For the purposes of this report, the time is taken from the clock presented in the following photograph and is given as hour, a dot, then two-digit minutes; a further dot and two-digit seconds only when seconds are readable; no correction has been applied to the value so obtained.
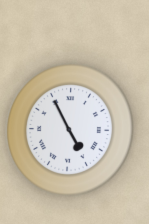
4.55
